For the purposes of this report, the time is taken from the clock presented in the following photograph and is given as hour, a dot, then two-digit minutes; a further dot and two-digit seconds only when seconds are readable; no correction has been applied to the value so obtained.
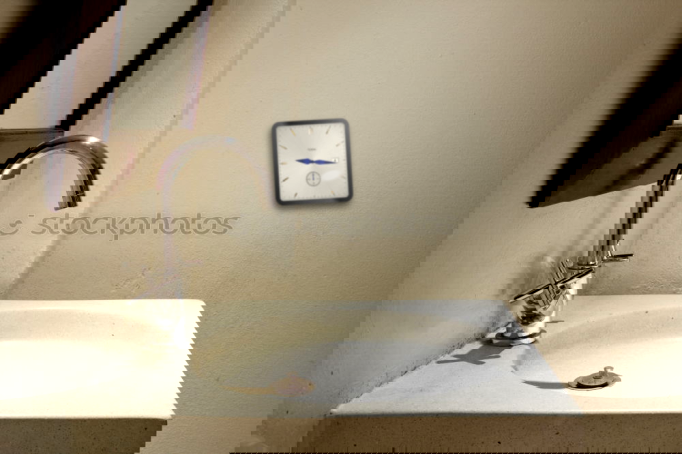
9.16
